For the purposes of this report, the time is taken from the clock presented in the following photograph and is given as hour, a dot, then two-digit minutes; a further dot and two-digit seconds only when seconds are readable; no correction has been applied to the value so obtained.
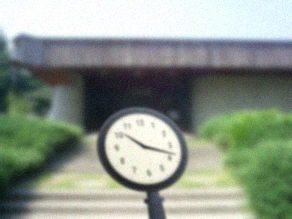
10.18
